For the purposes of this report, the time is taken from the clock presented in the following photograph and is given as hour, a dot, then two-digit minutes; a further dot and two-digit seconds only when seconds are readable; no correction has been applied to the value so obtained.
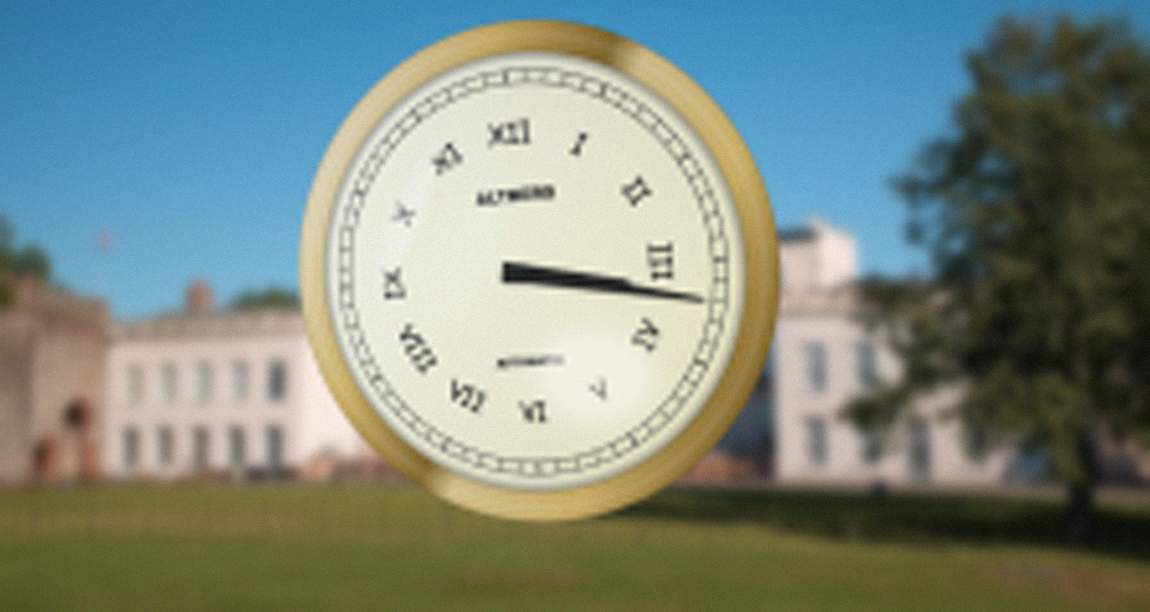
3.17
